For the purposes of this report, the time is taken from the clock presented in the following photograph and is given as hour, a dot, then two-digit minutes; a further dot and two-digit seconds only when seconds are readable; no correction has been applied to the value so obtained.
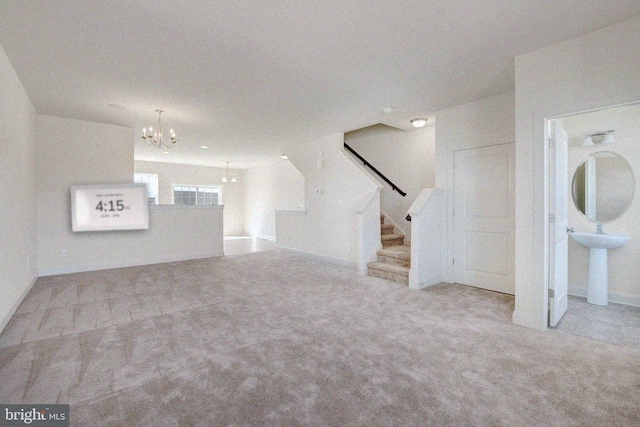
4.15
